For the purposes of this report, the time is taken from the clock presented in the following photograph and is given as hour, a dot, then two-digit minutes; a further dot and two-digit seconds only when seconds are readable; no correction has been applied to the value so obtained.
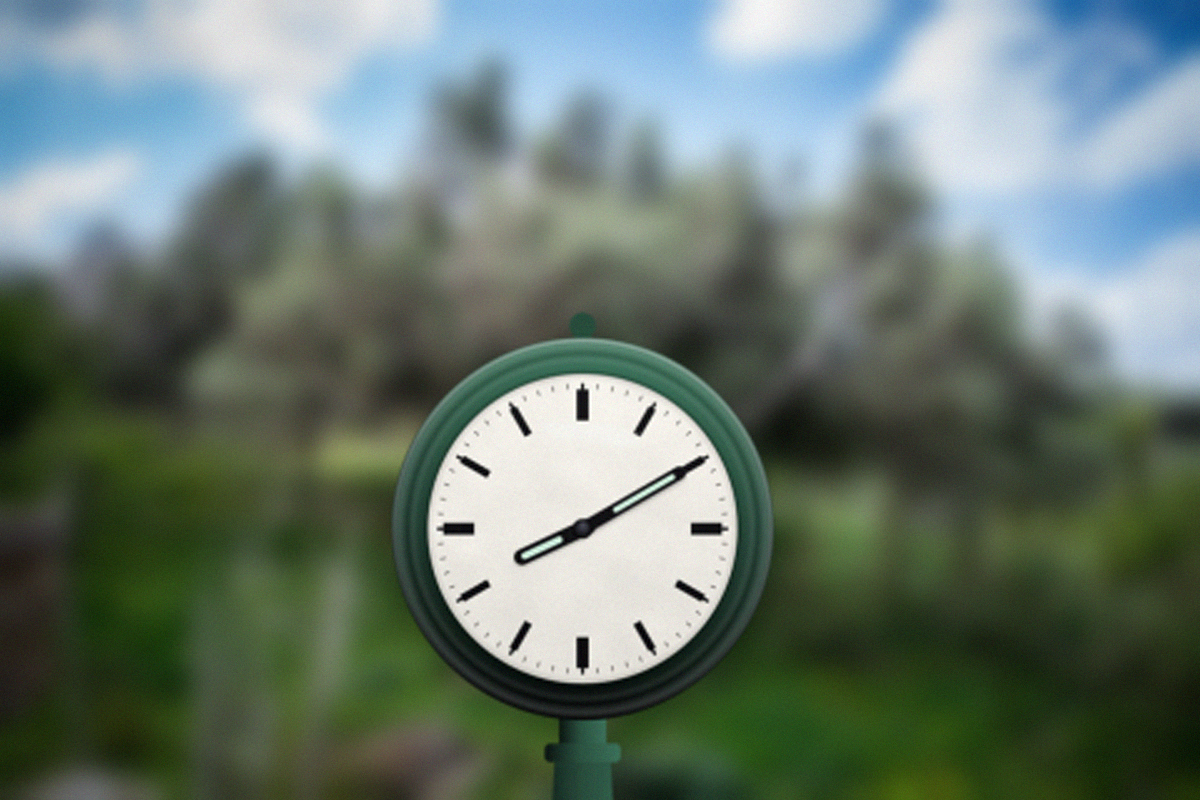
8.10
